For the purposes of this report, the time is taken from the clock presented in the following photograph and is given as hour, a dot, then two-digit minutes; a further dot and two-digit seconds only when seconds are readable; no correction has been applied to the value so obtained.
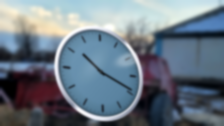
10.19
